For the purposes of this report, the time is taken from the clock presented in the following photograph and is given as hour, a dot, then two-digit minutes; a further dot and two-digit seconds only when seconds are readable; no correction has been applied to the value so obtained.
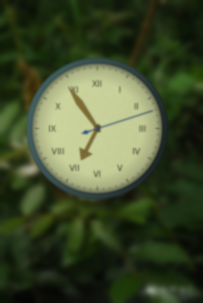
6.54.12
